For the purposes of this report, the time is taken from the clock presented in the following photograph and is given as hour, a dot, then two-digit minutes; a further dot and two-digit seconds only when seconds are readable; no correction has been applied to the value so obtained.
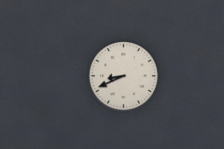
8.41
